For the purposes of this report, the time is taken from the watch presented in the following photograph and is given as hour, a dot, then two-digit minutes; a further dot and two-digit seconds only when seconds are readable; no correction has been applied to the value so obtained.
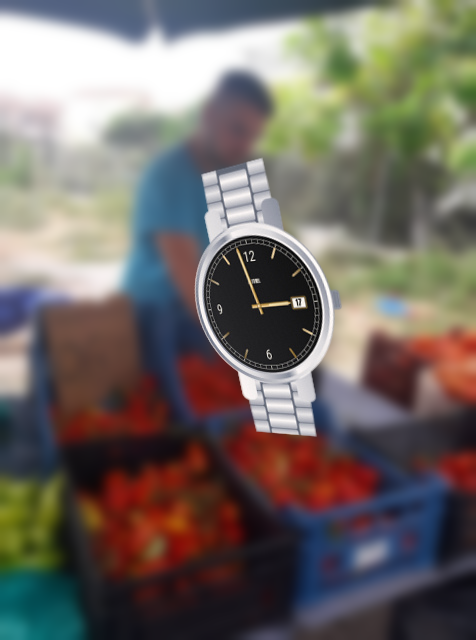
2.58
